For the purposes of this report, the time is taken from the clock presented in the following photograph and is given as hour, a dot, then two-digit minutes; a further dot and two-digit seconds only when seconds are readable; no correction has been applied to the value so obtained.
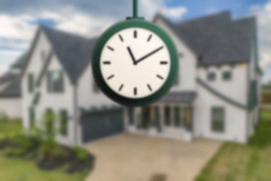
11.10
